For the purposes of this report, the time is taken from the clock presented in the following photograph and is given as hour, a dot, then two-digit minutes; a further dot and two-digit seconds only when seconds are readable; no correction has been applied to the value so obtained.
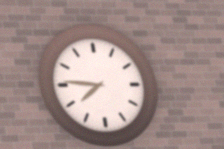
7.46
